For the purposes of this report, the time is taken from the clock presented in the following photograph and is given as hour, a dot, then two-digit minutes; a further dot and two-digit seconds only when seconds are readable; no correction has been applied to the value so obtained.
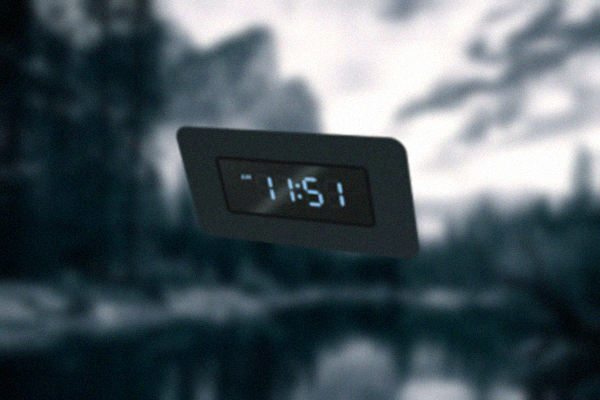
11.51
